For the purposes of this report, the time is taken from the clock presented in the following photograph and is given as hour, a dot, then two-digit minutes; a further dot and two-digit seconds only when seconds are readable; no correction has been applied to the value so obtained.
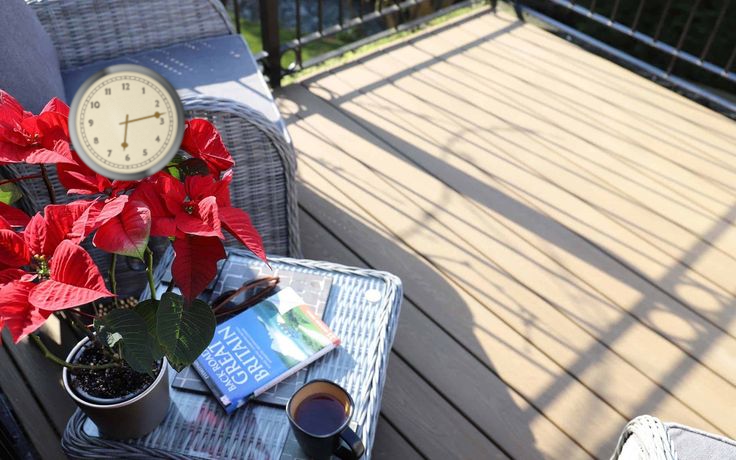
6.13
